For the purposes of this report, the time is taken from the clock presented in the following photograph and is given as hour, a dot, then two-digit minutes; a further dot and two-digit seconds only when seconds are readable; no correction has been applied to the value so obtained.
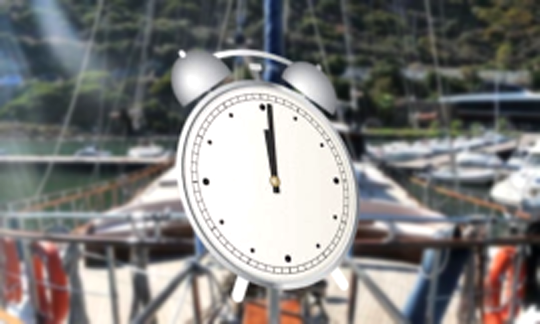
12.01
